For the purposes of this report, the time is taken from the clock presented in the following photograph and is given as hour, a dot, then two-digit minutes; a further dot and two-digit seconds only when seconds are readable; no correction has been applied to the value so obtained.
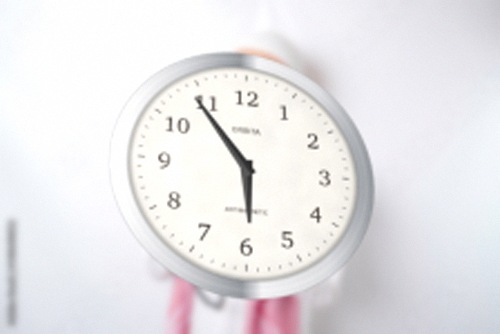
5.54
